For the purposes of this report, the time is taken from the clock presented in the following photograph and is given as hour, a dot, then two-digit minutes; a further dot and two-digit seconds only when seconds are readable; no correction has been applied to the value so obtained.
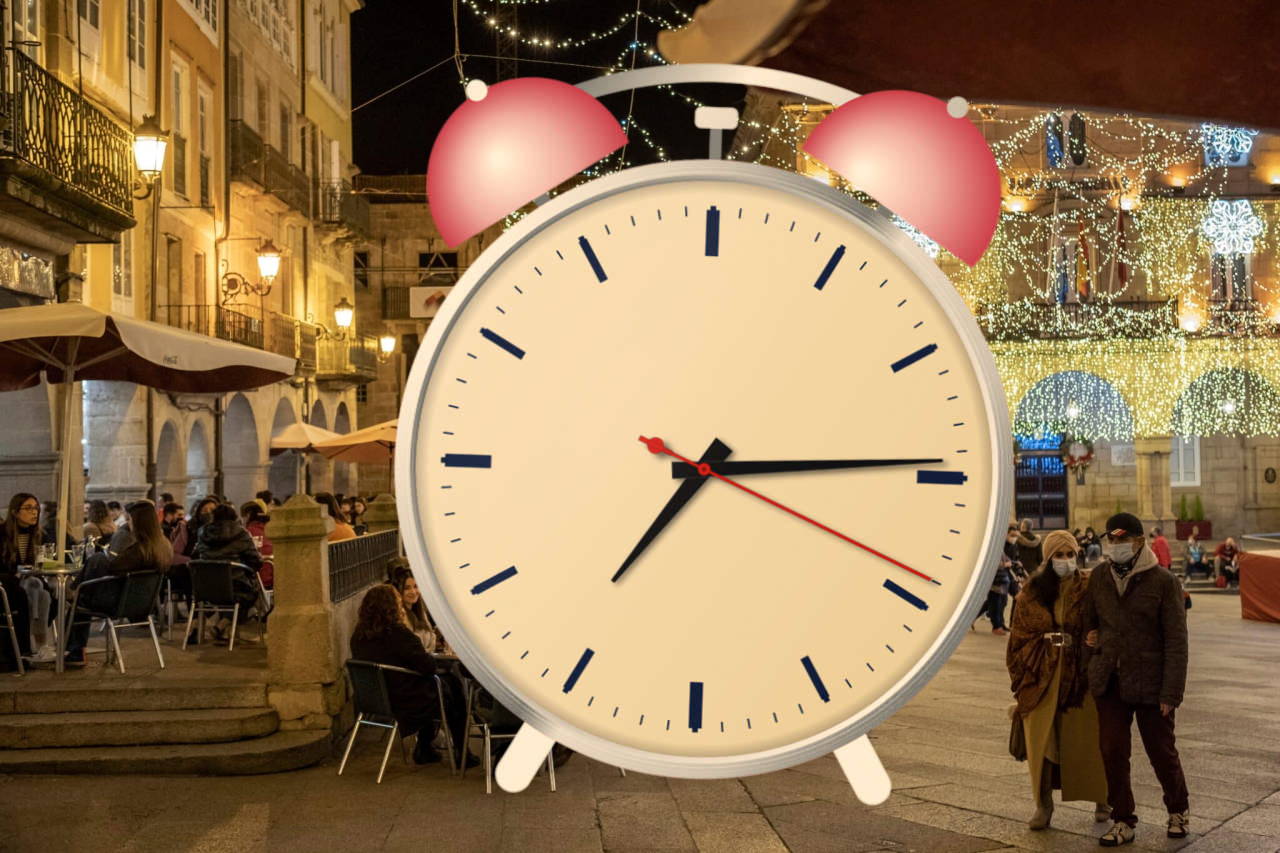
7.14.19
